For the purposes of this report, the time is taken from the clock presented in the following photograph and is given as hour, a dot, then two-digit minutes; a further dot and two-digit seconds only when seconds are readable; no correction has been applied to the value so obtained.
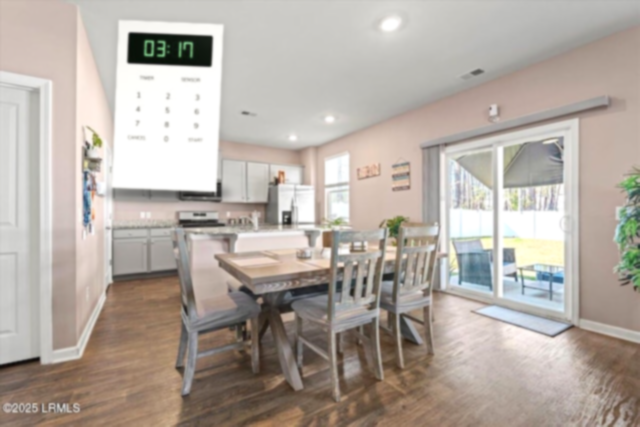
3.17
